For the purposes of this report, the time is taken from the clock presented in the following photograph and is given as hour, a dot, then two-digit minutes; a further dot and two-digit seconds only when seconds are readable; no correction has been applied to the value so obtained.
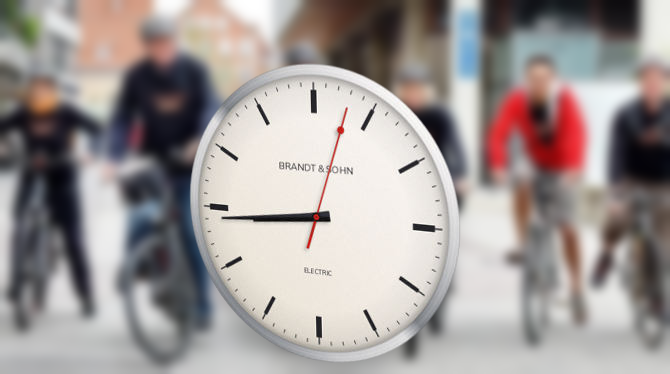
8.44.03
